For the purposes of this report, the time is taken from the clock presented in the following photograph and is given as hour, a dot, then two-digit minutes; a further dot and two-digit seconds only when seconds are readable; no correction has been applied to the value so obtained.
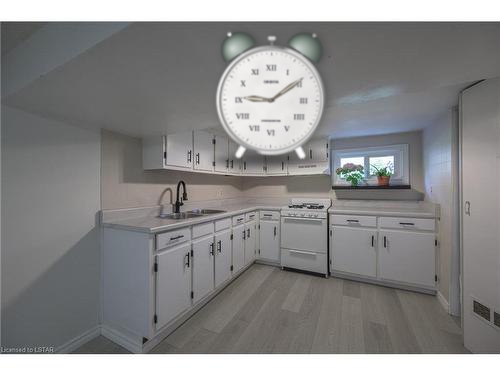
9.09
